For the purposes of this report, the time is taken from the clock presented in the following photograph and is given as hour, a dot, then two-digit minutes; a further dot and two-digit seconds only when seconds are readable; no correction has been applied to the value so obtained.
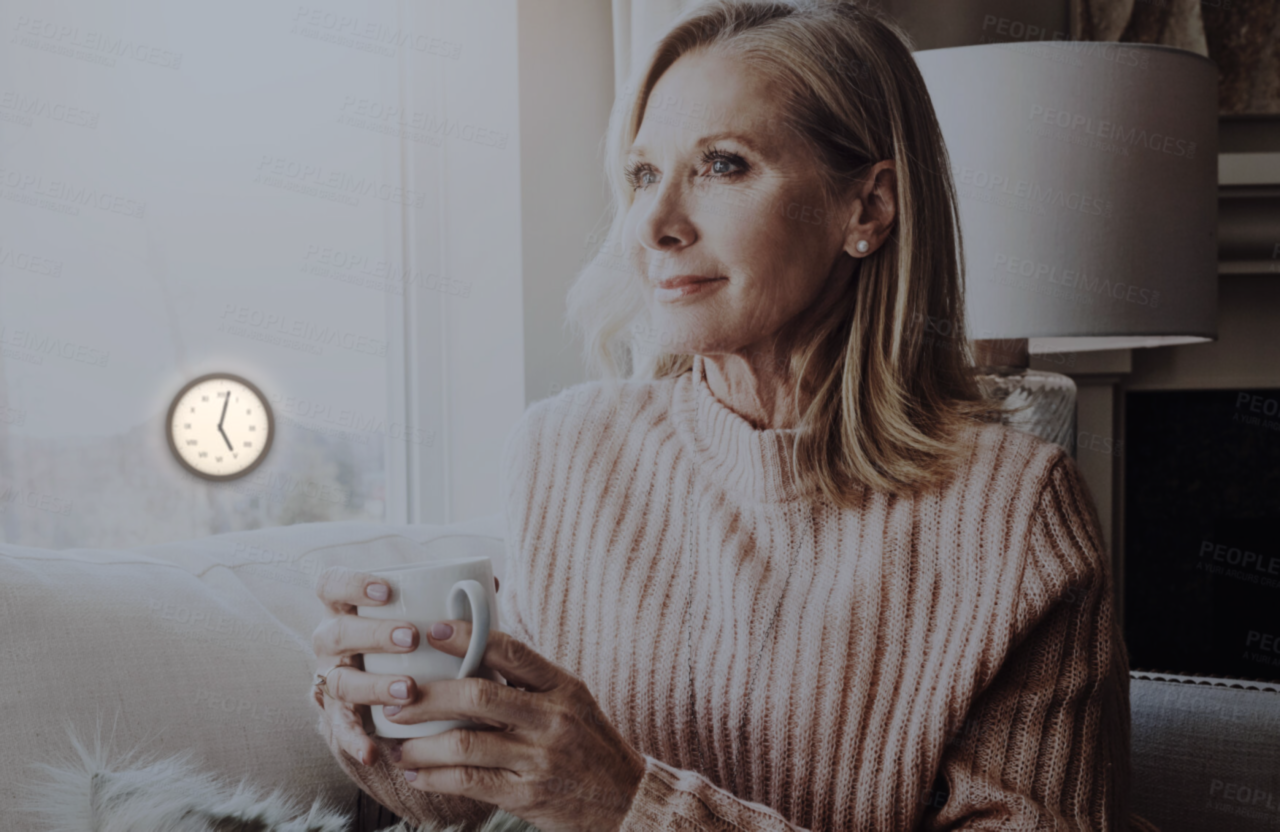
5.02
